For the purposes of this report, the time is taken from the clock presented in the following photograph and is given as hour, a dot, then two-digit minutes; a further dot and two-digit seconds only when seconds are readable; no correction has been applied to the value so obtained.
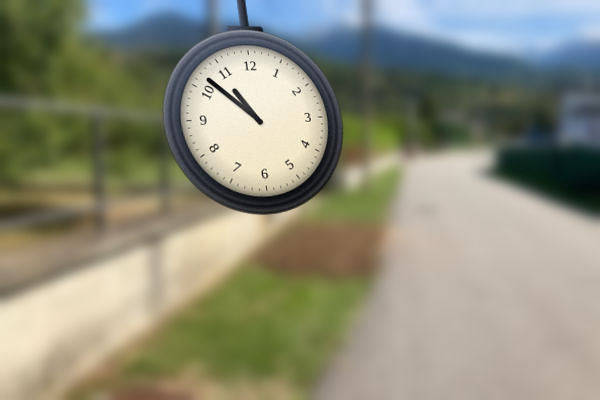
10.52
